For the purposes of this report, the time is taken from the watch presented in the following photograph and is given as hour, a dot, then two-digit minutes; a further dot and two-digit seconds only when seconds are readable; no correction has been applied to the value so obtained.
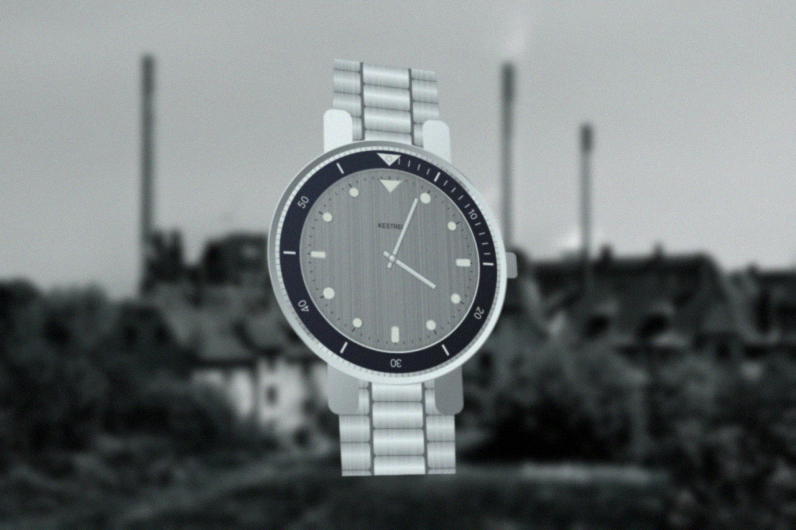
4.04
